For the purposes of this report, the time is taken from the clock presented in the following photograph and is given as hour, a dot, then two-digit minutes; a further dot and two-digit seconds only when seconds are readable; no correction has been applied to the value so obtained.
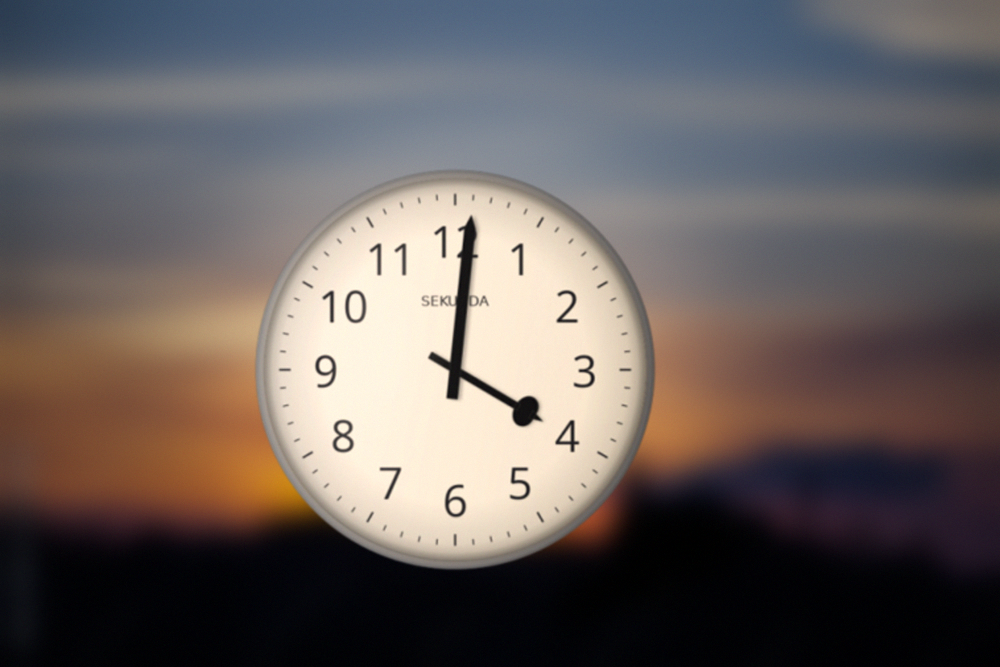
4.01
